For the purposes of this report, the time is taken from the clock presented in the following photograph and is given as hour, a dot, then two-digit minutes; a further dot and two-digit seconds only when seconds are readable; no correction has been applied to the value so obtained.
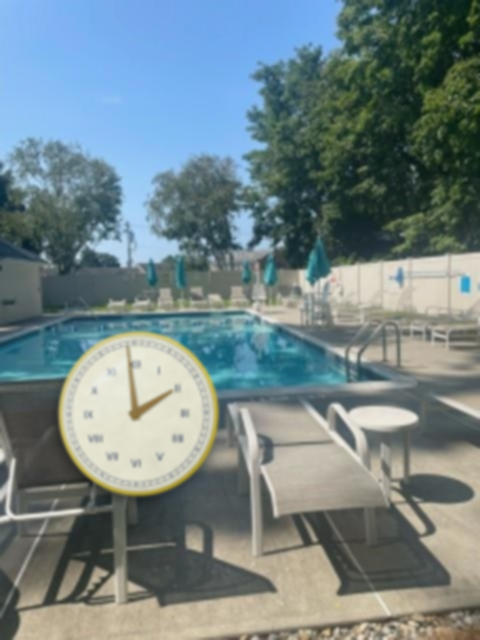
1.59
